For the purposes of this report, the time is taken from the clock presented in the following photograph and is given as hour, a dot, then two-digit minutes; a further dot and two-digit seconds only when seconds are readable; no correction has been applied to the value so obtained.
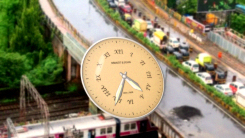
4.35
